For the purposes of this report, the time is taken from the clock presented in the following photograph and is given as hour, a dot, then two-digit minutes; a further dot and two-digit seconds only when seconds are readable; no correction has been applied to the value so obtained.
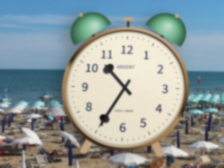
10.35
